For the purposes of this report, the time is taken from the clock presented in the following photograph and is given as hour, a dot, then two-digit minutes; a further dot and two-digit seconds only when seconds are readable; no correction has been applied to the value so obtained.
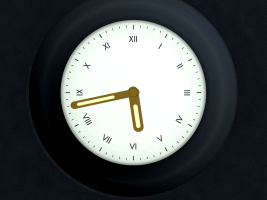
5.43
